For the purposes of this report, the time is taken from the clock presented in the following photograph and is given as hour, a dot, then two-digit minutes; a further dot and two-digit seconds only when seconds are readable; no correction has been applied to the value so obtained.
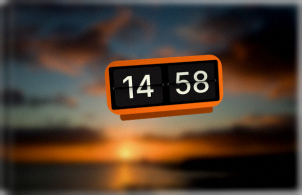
14.58
